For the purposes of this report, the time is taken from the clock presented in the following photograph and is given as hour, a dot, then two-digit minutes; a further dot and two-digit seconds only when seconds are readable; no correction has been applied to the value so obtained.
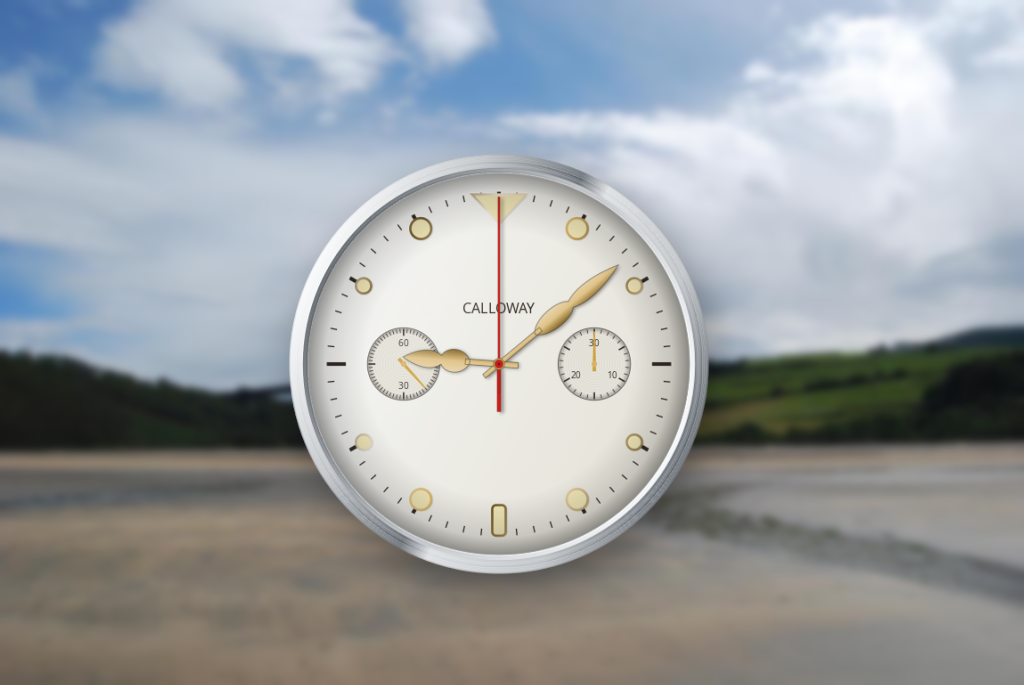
9.08.23
